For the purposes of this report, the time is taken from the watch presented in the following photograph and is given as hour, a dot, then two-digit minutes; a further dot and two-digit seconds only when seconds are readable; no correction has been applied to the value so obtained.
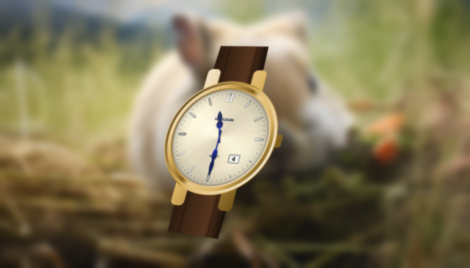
11.30
